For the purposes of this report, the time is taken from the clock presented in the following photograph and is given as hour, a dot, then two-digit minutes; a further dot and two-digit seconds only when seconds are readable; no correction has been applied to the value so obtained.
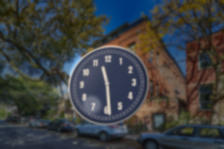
11.29
